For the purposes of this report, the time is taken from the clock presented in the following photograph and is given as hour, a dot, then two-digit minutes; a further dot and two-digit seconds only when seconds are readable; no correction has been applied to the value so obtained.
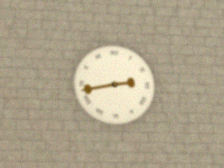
2.43
